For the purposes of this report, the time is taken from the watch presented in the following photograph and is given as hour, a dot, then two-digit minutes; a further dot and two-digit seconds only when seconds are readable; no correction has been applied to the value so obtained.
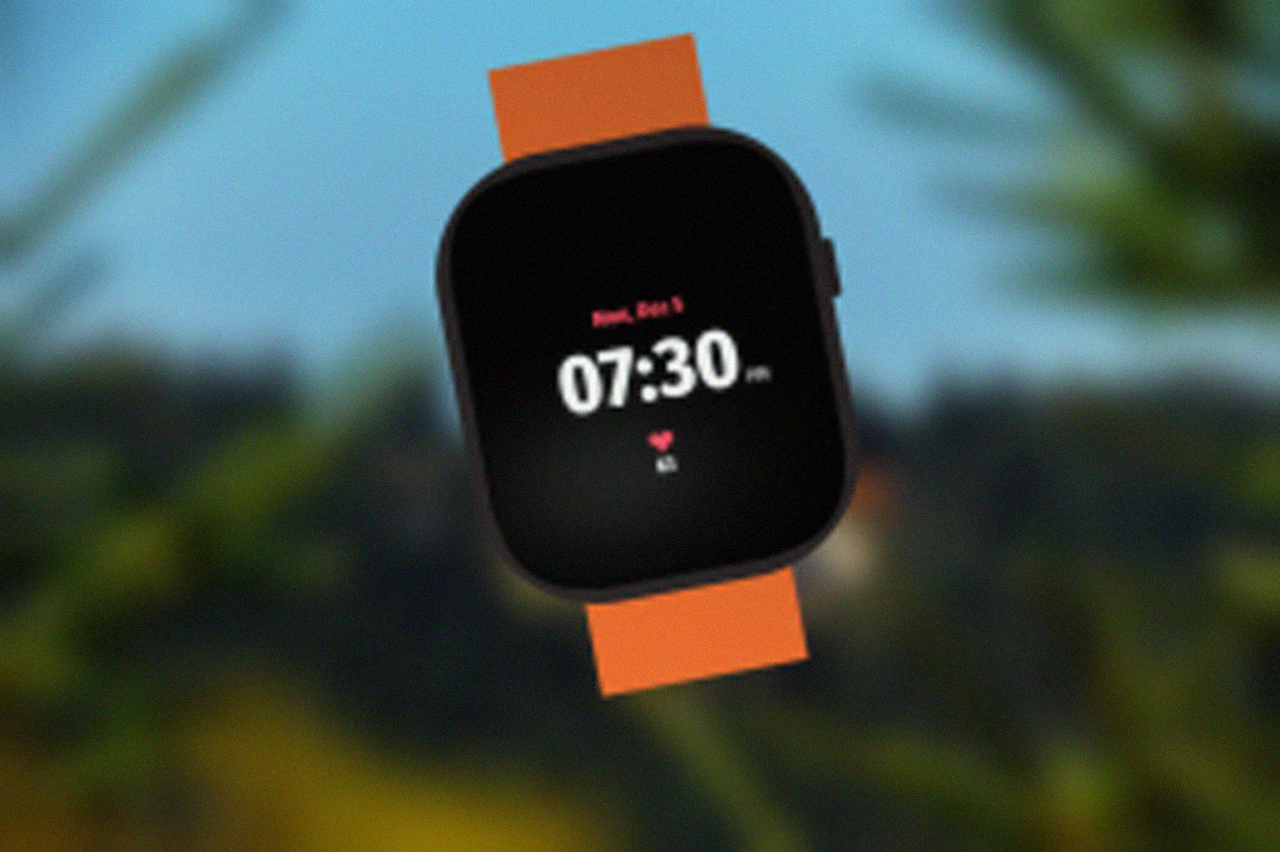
7.30
